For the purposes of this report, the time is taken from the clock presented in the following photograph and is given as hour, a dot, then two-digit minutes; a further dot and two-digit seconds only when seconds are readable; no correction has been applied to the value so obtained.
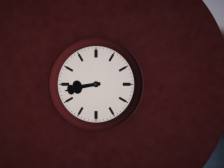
8.43
